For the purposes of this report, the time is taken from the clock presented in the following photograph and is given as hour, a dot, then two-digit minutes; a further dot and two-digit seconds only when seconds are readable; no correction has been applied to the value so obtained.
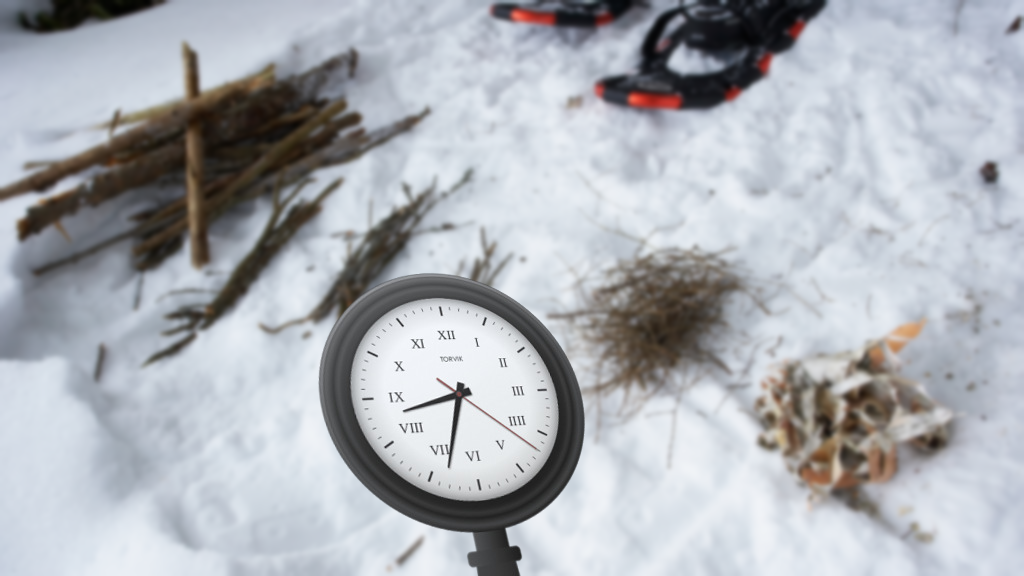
8.33.22
